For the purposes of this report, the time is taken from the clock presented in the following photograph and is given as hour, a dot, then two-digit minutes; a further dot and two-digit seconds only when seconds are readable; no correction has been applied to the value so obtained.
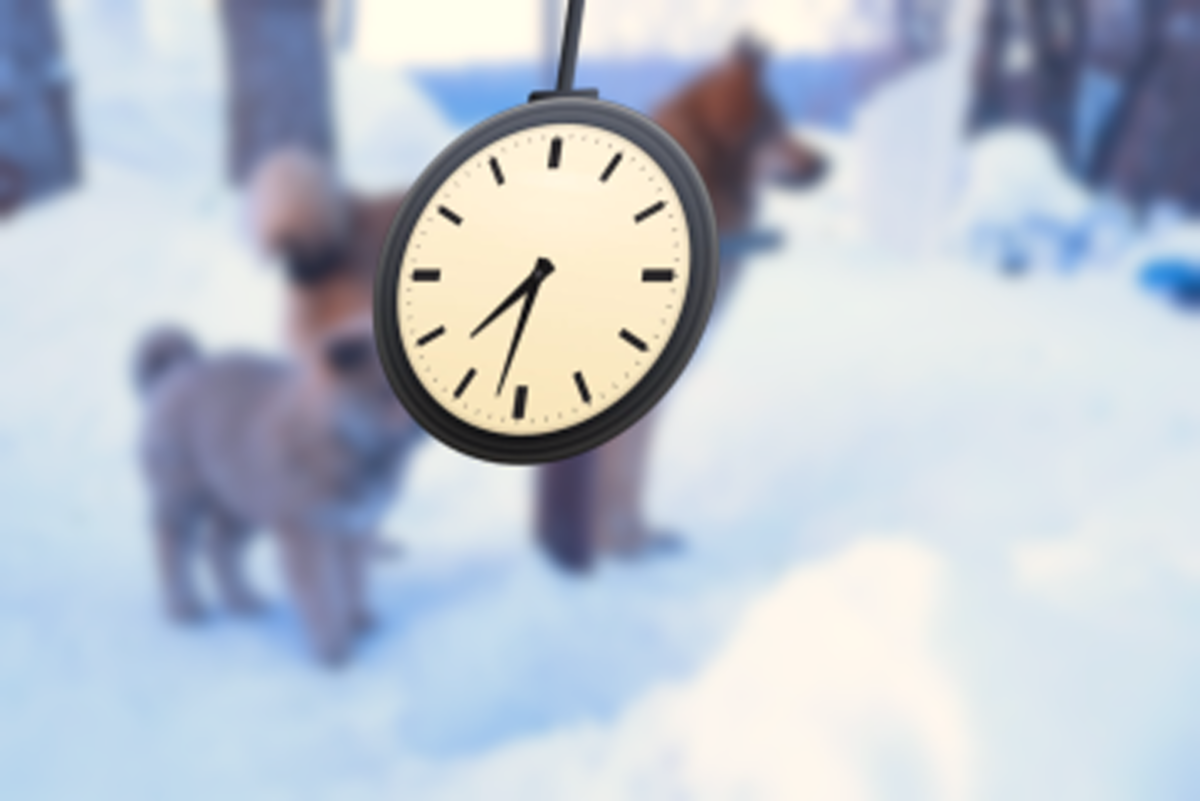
7.32
